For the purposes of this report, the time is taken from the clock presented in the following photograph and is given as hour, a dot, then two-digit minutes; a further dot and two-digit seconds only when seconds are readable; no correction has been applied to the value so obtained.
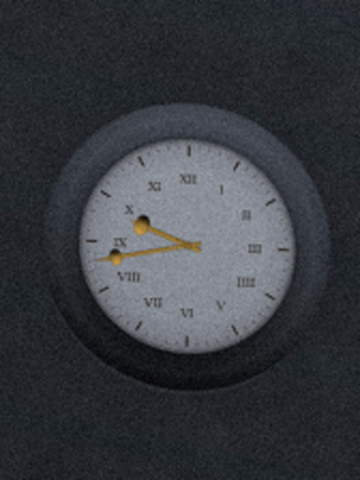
9.43
